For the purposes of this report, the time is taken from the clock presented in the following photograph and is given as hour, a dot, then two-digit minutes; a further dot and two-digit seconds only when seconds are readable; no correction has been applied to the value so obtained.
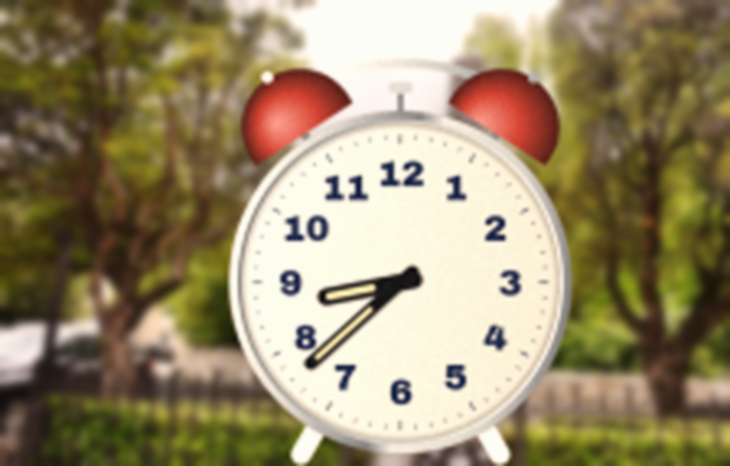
8.38
